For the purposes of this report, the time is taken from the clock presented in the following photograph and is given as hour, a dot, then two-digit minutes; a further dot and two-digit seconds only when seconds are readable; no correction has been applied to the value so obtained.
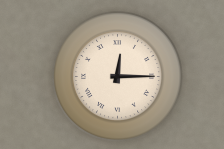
12.15
